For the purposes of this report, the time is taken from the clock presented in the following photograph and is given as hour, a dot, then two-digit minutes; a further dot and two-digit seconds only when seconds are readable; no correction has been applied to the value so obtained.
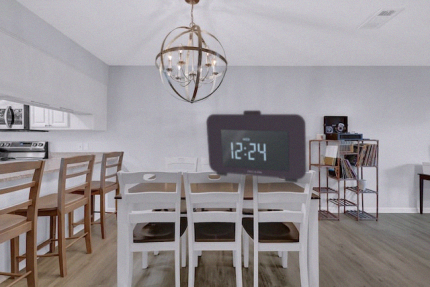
12.24
